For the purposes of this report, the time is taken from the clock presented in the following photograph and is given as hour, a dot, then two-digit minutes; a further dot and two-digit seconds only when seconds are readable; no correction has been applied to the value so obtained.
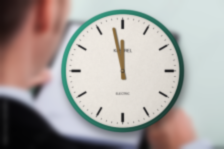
11.58
